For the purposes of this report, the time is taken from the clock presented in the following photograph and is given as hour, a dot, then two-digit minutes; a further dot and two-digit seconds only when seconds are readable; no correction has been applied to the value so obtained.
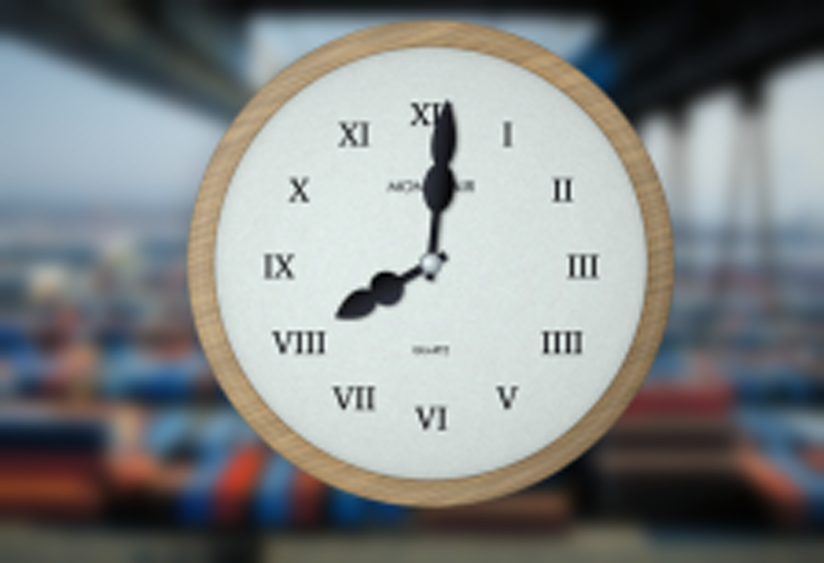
8.01
